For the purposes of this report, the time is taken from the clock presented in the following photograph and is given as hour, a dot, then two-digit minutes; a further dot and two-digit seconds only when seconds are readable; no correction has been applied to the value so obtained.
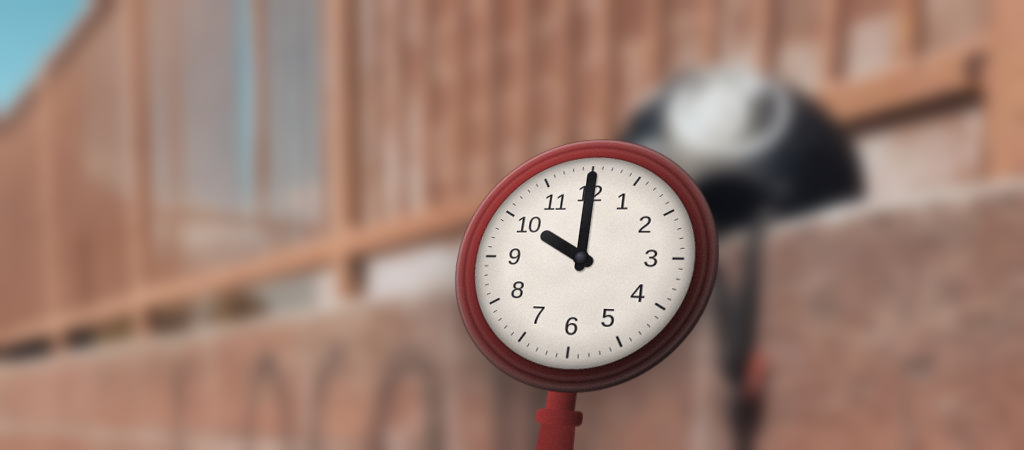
10.00
